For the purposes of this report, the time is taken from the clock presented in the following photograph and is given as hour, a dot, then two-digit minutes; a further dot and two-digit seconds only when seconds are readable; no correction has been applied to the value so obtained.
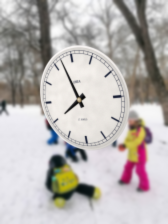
7.57
